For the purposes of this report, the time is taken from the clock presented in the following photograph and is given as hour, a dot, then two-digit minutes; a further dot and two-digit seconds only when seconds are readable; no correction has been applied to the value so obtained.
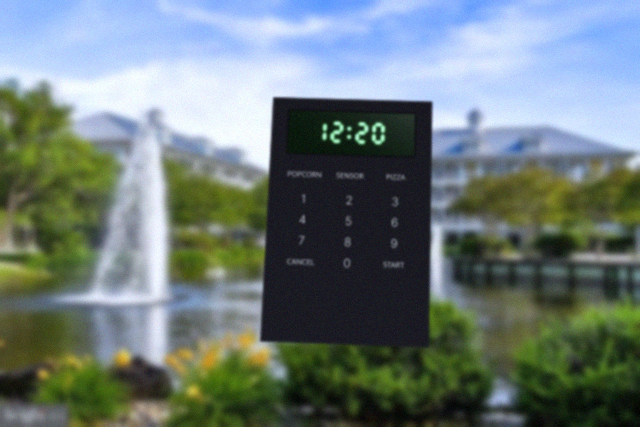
12.20
